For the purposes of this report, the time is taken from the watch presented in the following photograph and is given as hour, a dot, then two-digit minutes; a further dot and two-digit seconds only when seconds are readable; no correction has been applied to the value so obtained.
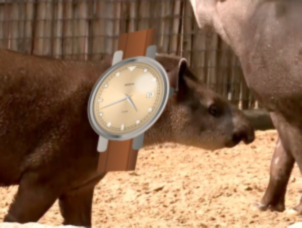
4.42
